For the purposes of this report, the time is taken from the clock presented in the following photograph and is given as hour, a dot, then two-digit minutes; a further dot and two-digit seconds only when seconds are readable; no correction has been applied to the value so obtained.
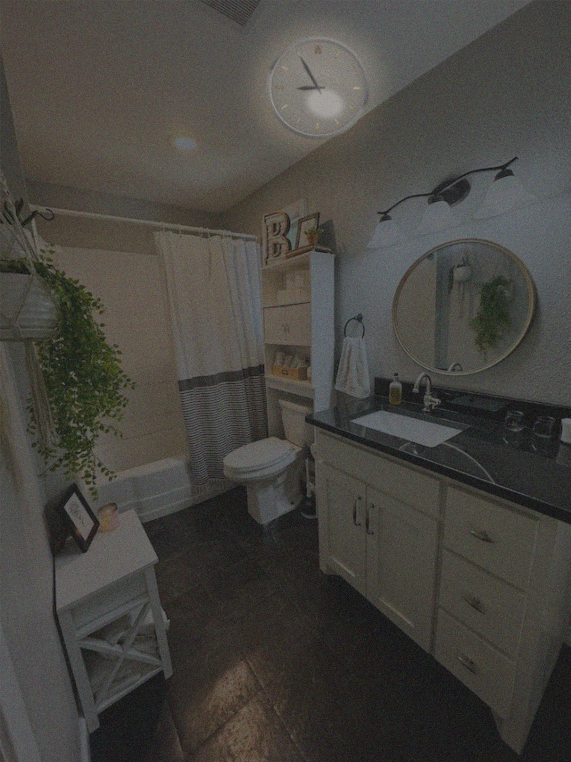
8.55
